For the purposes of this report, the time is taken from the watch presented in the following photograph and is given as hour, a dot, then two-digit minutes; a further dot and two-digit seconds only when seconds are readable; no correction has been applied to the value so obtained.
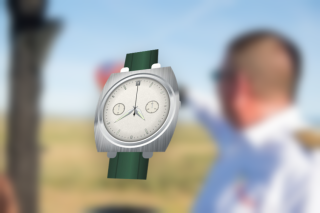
4.39
